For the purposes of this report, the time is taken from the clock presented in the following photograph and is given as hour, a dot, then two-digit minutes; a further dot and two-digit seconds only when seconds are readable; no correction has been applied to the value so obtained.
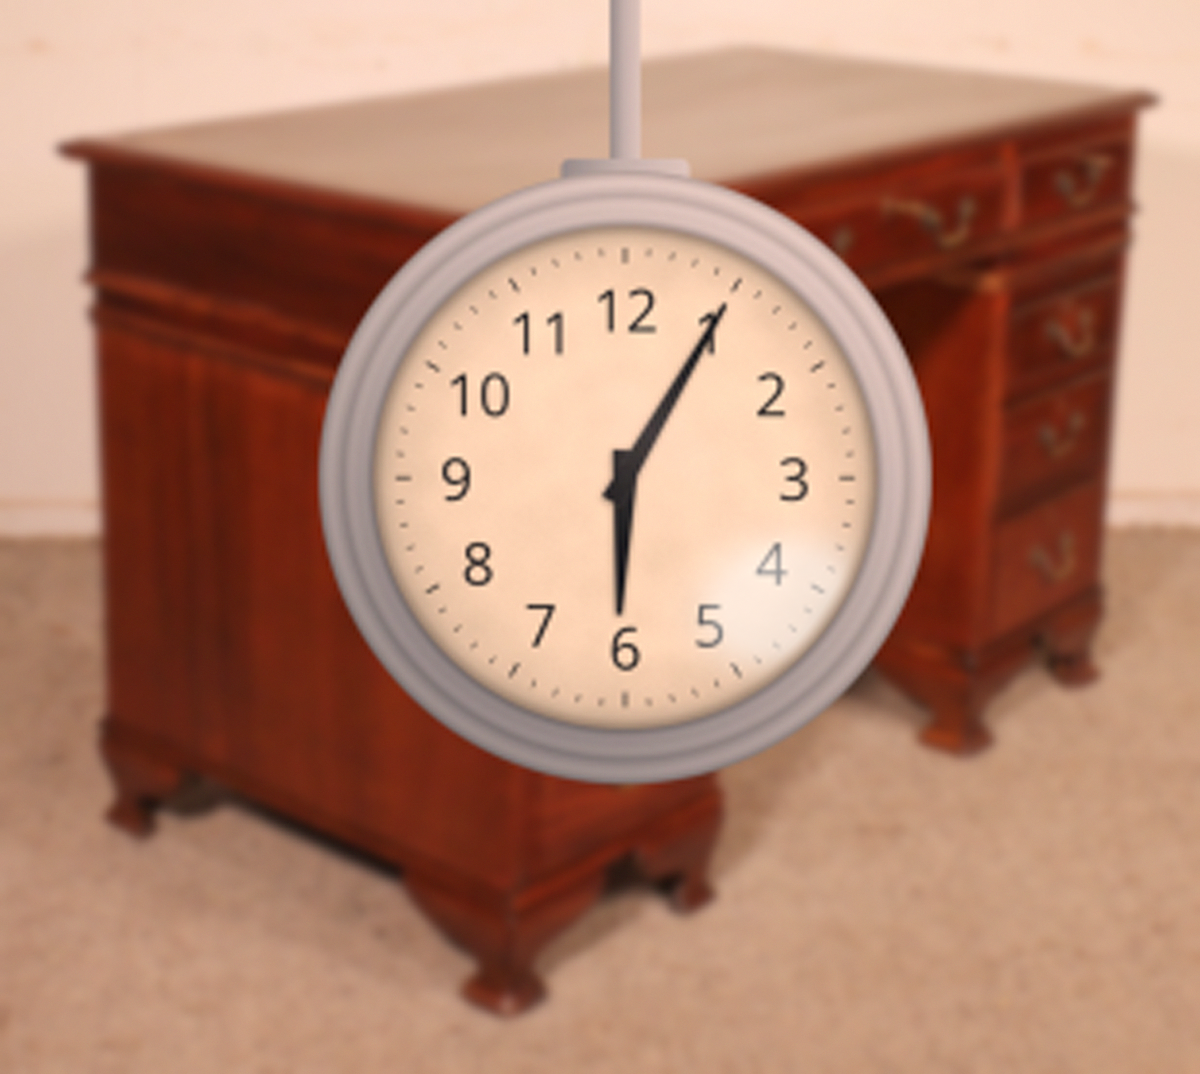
6.05
